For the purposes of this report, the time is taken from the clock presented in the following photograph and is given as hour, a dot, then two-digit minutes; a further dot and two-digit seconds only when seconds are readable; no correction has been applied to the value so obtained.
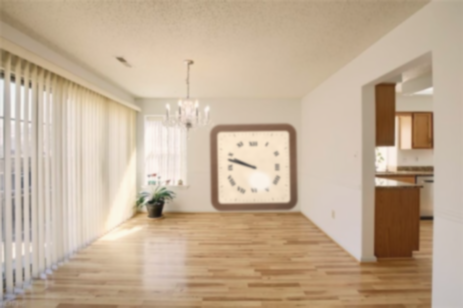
9.48
